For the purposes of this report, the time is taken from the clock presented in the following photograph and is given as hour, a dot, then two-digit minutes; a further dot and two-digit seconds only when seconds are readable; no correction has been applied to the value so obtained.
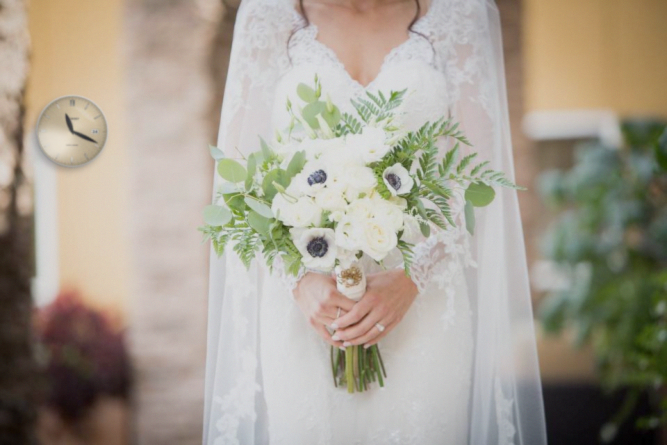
11.19
